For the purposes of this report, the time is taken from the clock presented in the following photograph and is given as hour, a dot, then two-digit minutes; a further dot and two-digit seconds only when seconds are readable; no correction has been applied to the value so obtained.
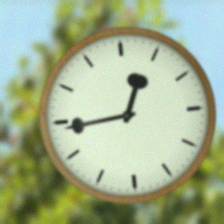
12.44
